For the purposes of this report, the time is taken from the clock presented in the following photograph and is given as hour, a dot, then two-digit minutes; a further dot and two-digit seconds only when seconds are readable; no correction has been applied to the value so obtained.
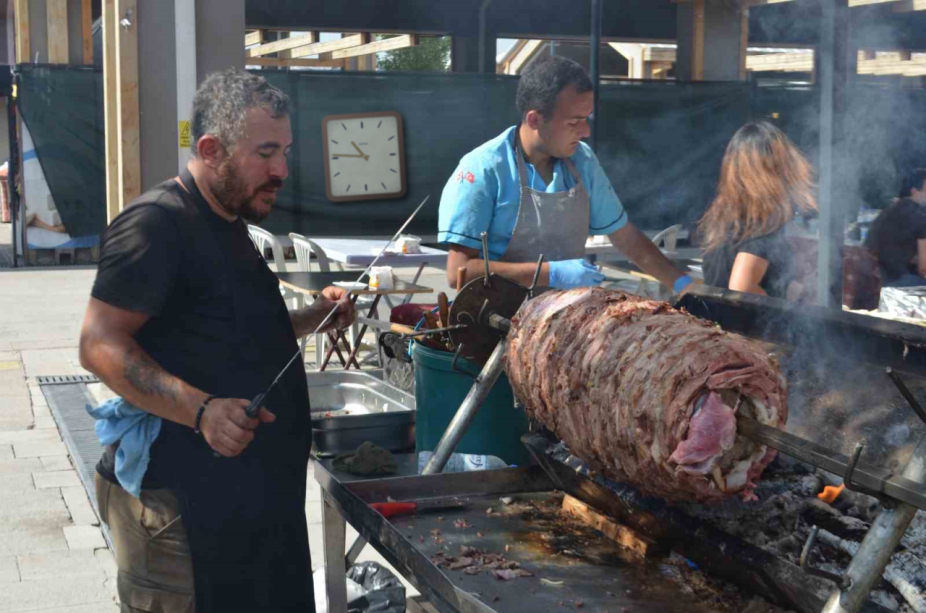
10.46
